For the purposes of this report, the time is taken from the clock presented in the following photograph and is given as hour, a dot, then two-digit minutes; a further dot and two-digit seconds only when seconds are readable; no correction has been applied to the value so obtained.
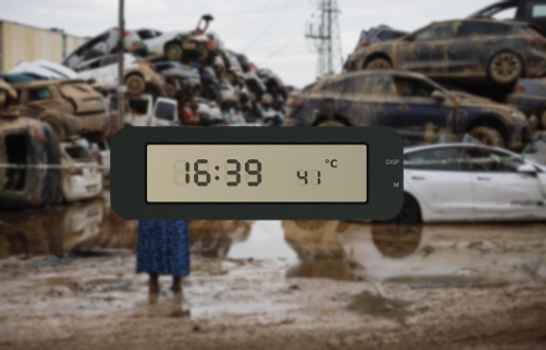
16.39
